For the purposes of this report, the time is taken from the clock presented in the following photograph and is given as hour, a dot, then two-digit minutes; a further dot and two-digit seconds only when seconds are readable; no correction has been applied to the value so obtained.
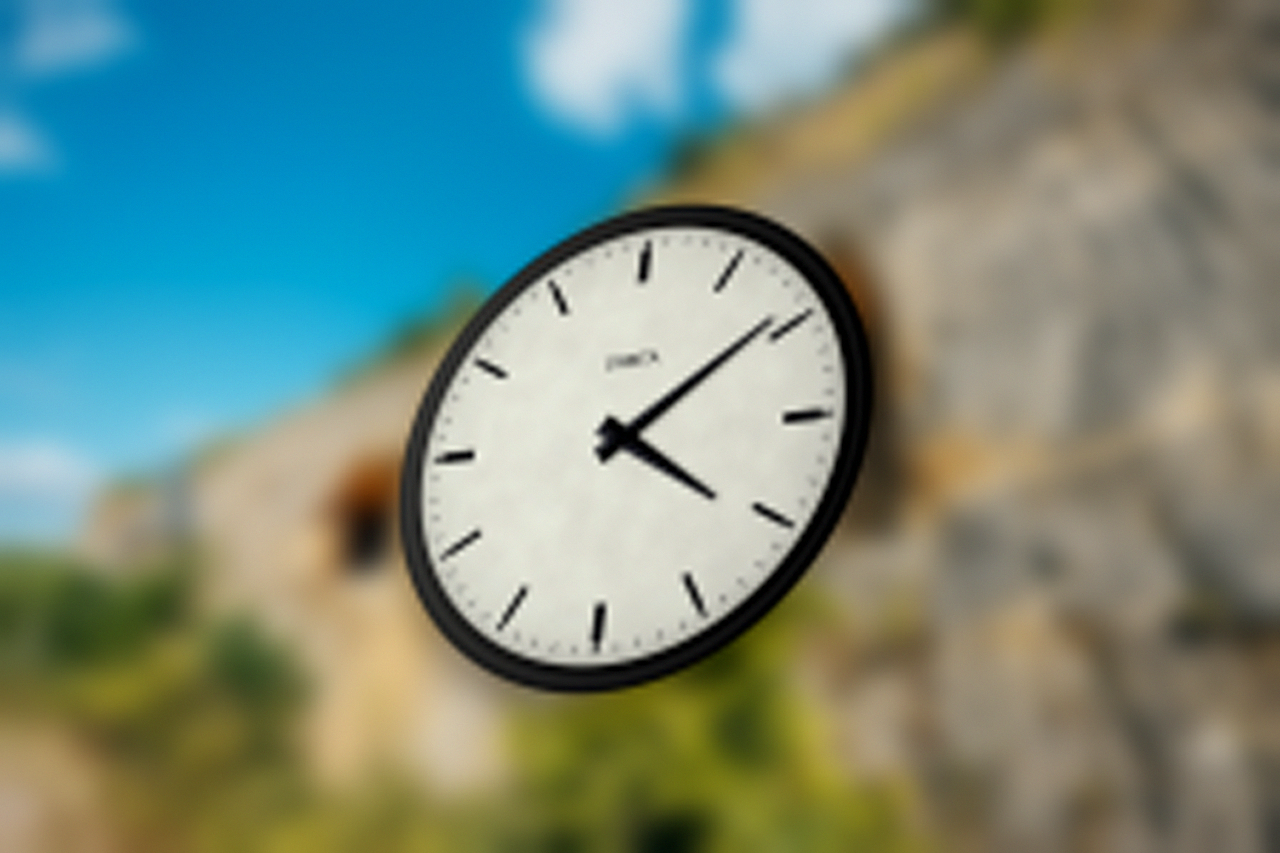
4.09
